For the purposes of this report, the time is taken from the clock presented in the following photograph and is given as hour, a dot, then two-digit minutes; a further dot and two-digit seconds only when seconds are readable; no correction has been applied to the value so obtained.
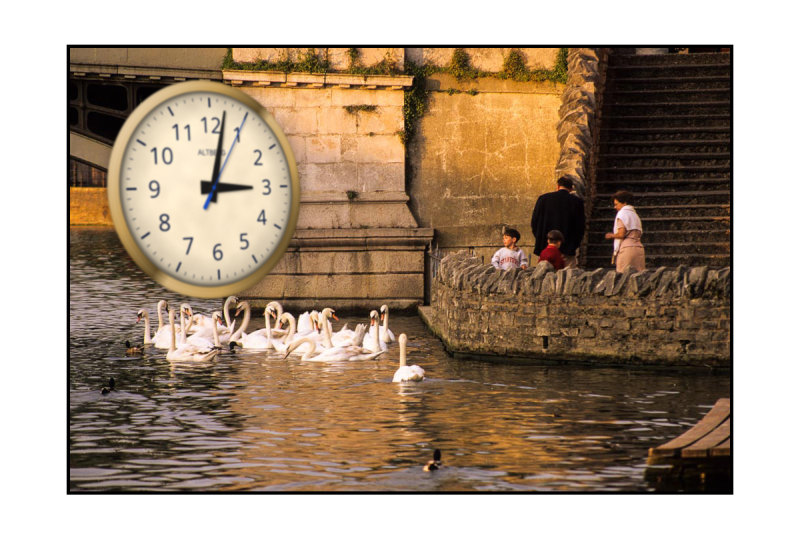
3.02.05
